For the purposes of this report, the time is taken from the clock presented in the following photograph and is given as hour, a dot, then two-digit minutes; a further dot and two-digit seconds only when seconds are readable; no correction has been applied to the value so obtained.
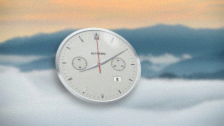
8.10
